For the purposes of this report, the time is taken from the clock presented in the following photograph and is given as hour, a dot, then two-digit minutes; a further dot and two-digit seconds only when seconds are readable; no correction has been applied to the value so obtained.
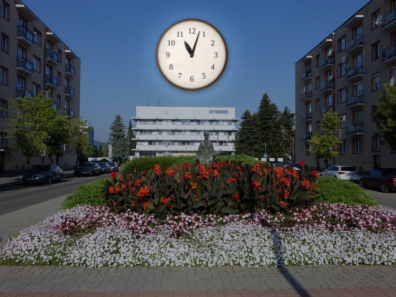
11.03
